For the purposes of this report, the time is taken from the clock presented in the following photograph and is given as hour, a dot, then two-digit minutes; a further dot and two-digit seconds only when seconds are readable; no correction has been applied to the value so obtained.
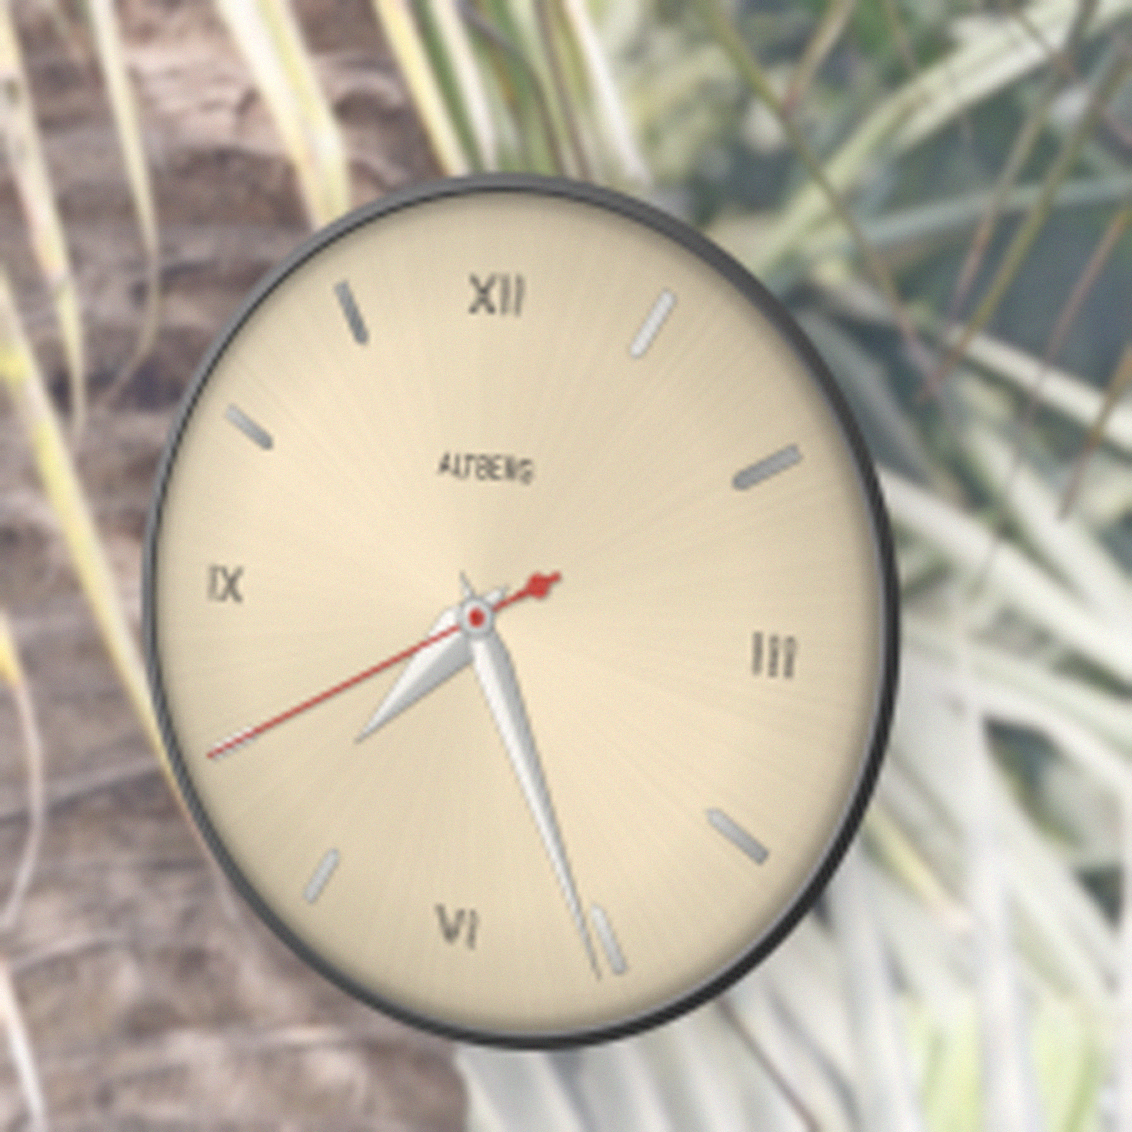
7.25.40
